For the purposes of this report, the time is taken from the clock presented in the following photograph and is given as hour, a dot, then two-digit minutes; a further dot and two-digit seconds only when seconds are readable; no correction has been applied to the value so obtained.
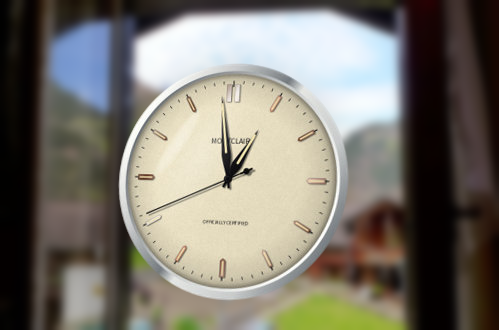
12.58.41
